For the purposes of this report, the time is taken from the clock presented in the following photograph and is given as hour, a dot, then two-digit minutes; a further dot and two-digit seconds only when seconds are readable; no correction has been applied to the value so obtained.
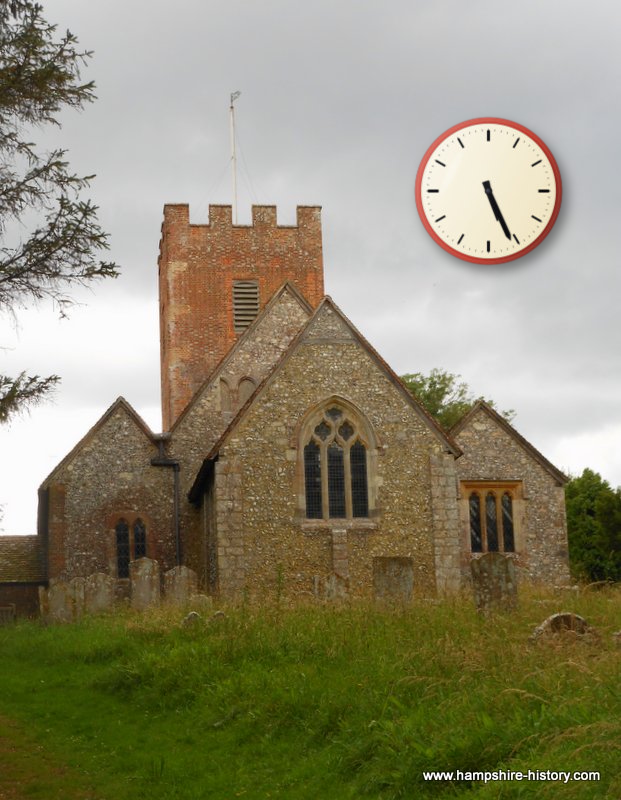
5.26
